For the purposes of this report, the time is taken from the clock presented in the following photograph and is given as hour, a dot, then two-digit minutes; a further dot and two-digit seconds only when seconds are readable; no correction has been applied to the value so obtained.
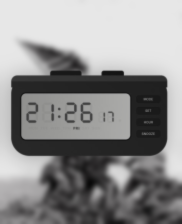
21.26.17
